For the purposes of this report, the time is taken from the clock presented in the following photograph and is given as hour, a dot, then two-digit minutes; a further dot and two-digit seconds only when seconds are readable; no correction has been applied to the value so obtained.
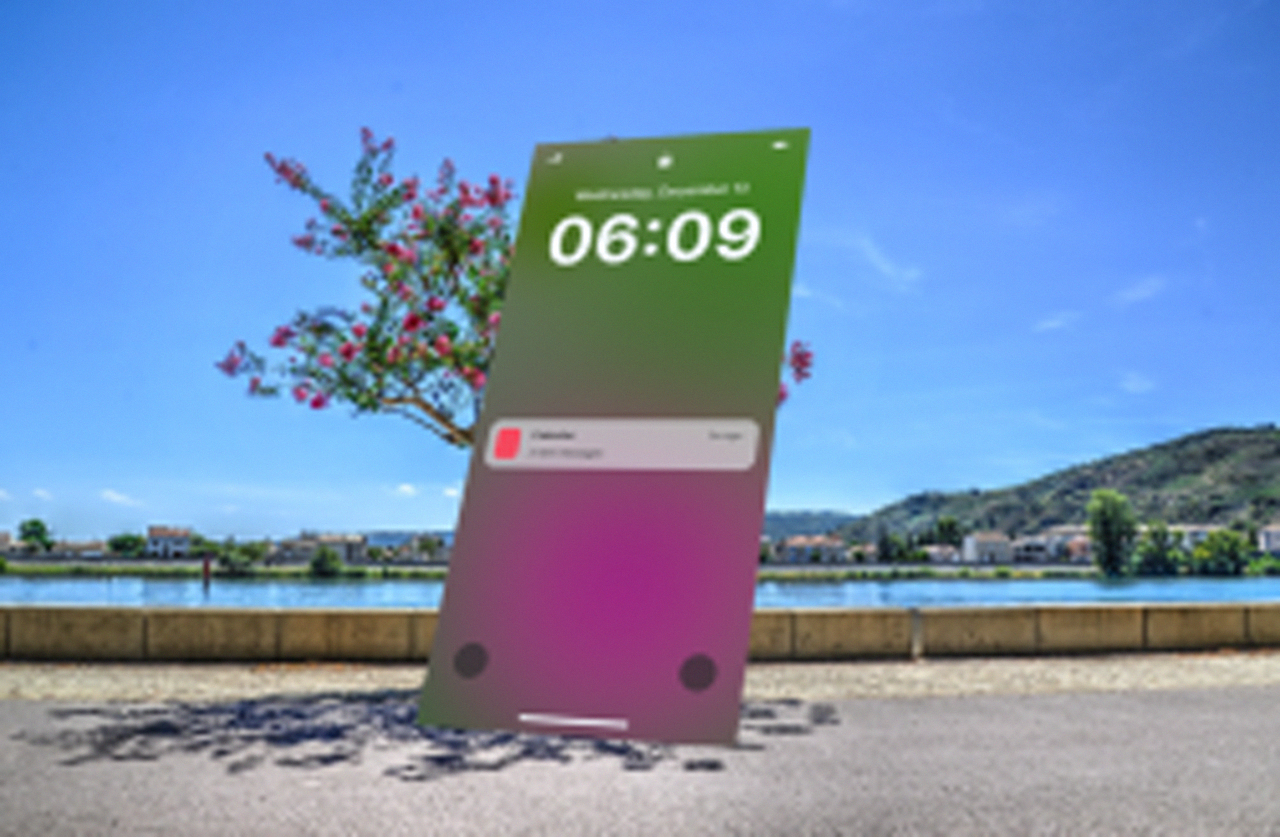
6.09
